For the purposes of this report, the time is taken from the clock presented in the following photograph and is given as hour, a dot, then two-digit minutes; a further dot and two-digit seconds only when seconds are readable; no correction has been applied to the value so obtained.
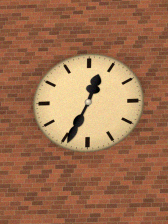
12.34
